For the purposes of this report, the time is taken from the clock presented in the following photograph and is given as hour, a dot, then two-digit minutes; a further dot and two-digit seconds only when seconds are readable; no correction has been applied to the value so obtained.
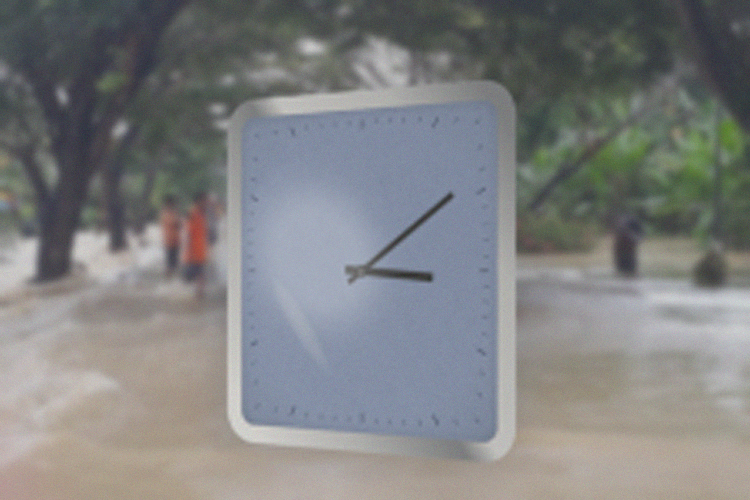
3.09
